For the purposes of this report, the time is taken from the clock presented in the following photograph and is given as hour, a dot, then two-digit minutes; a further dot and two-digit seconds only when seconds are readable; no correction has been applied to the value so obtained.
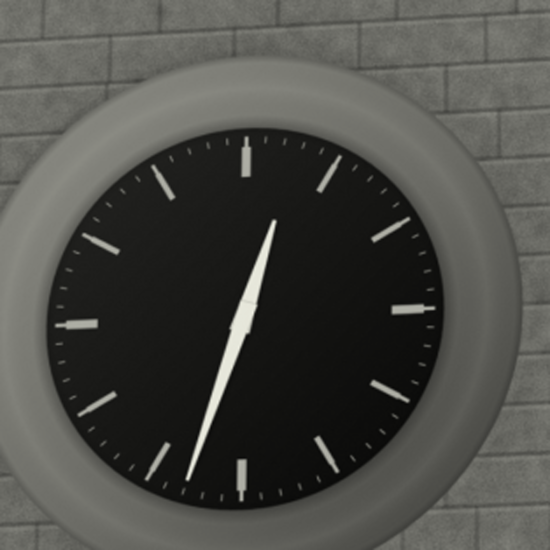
12.33
